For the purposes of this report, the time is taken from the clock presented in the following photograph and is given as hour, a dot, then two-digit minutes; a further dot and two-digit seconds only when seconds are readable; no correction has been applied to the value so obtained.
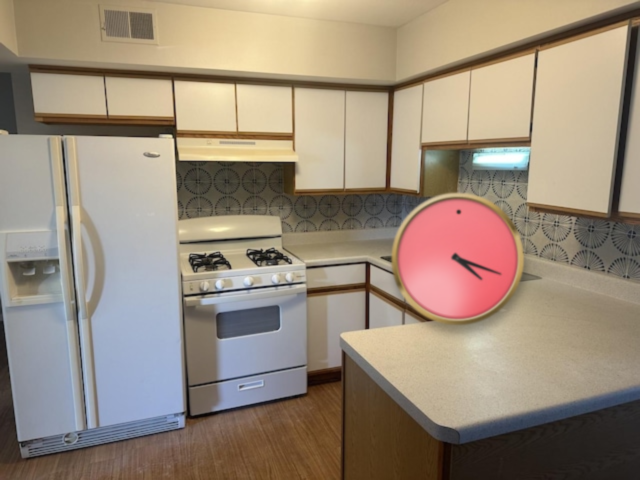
4.18
